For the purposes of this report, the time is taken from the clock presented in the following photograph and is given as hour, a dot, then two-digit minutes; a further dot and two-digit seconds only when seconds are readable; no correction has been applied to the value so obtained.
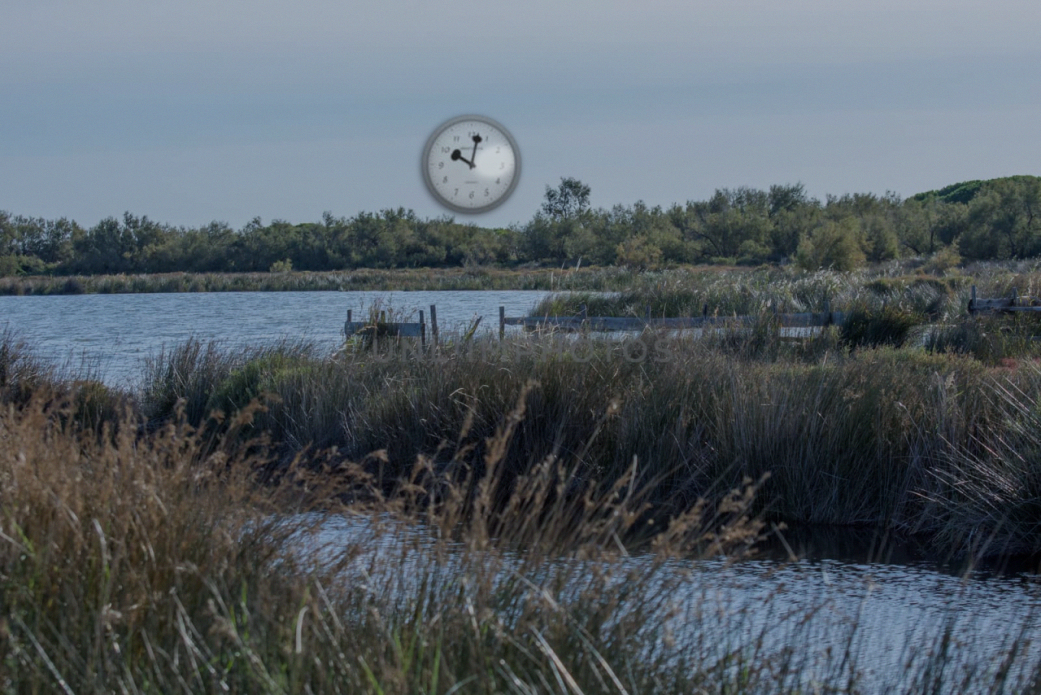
10.02
